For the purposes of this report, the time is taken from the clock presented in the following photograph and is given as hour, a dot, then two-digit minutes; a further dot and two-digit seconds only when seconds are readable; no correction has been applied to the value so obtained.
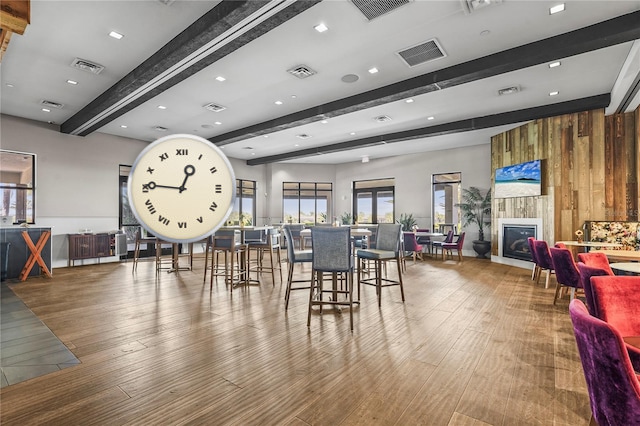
12.46
